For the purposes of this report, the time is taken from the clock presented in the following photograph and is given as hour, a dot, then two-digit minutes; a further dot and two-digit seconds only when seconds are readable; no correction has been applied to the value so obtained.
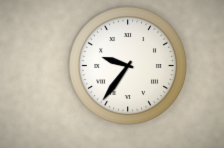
9.36
